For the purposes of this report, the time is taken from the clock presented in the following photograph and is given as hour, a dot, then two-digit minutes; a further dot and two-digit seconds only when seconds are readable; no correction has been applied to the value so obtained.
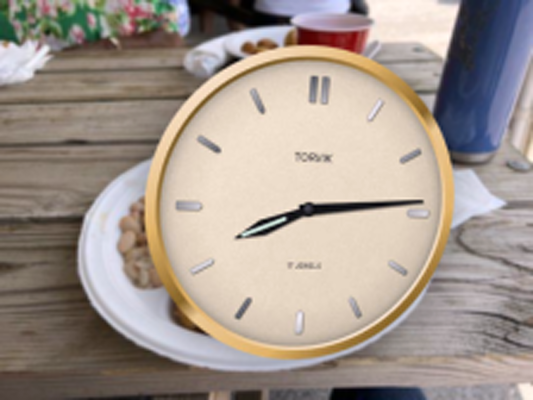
8.14
